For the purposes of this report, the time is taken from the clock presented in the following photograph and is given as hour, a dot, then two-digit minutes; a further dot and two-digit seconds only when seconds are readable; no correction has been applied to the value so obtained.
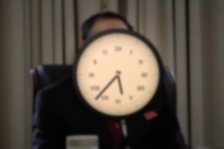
5.37
